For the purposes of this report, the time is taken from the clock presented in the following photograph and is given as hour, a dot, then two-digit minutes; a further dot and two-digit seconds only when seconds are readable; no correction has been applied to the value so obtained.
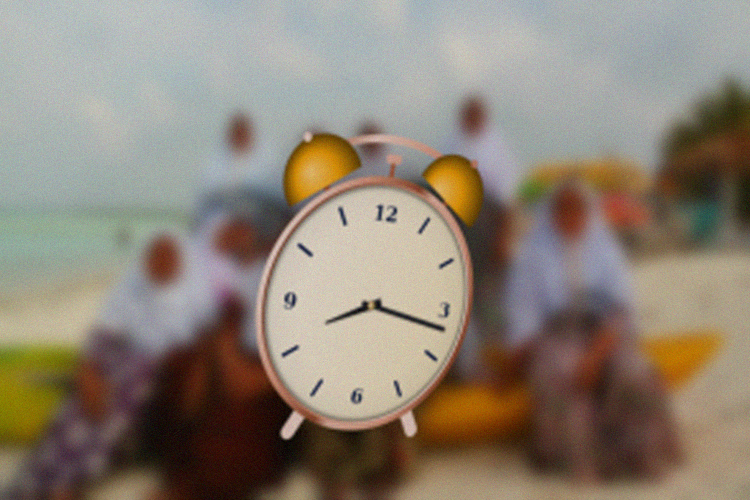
8.17
